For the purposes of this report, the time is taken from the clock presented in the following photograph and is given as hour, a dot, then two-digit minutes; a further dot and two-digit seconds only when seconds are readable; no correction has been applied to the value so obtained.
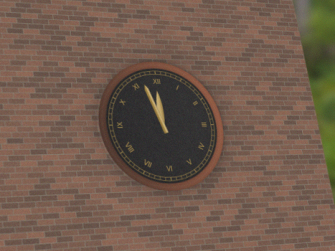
11.57
